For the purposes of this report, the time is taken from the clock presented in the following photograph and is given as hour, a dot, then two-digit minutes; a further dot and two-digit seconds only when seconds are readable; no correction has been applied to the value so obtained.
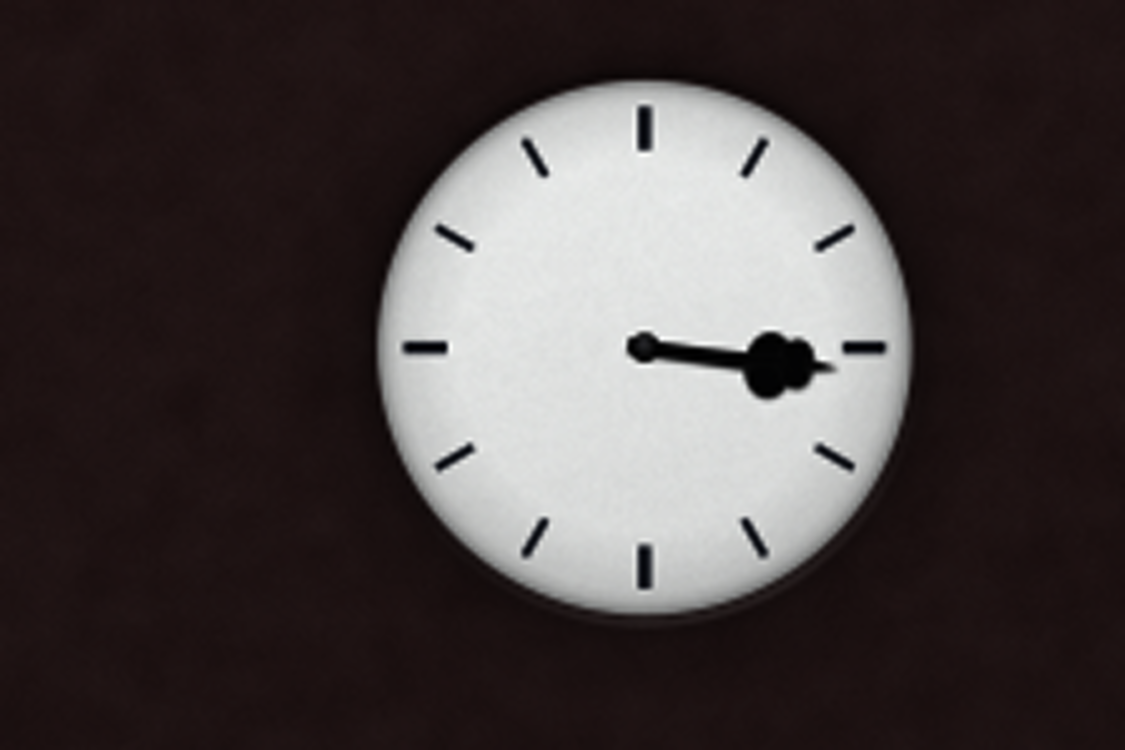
3.16
